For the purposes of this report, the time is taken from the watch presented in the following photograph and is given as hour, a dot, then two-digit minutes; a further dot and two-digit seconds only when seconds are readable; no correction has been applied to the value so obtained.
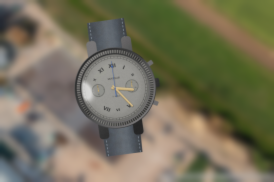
3.24
